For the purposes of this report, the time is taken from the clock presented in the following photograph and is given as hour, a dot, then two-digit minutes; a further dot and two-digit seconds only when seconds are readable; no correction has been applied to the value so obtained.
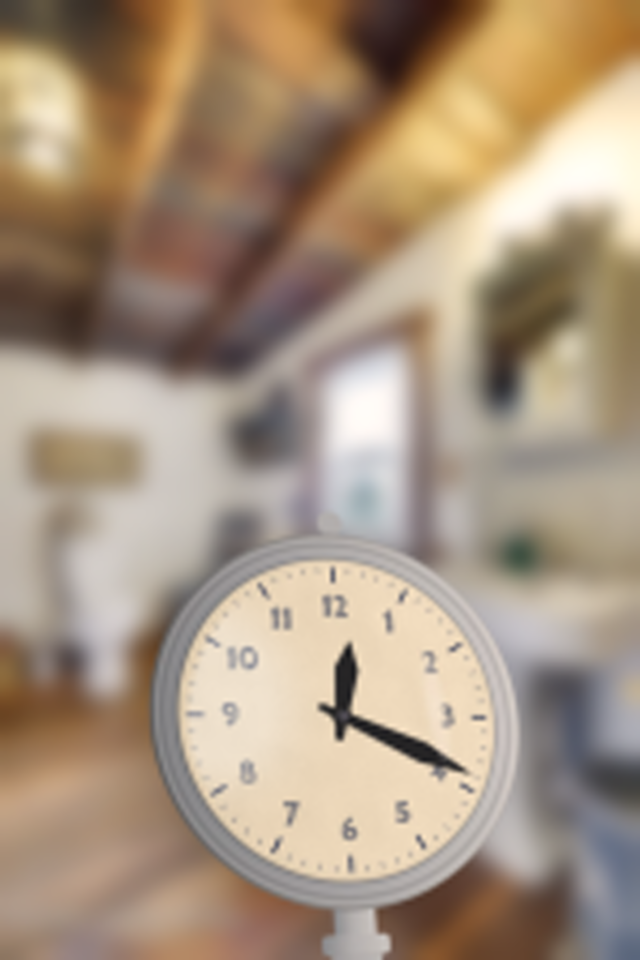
12.19
